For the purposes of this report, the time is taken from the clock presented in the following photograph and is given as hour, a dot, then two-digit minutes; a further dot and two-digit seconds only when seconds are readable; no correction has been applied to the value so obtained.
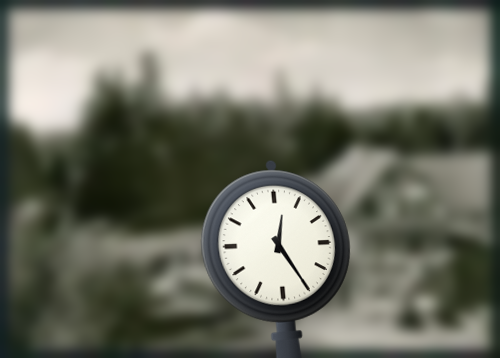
12.25
